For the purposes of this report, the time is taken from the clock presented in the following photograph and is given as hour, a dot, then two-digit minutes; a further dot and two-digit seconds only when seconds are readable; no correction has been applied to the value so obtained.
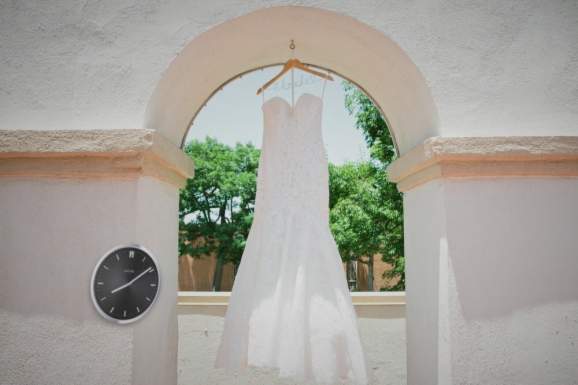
8.09
